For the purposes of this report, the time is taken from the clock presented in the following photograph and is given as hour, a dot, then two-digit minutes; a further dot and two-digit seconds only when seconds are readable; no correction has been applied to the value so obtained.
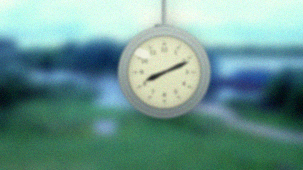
8.11
